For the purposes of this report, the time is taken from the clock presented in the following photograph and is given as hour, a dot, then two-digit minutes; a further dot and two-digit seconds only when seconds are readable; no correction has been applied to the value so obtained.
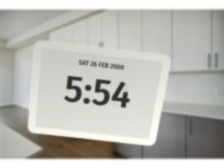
5.54
